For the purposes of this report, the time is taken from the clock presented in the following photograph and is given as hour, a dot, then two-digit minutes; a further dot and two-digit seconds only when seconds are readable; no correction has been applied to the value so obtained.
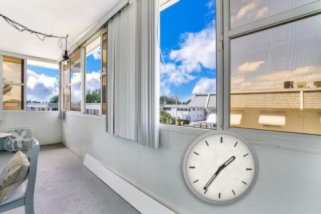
1.36
